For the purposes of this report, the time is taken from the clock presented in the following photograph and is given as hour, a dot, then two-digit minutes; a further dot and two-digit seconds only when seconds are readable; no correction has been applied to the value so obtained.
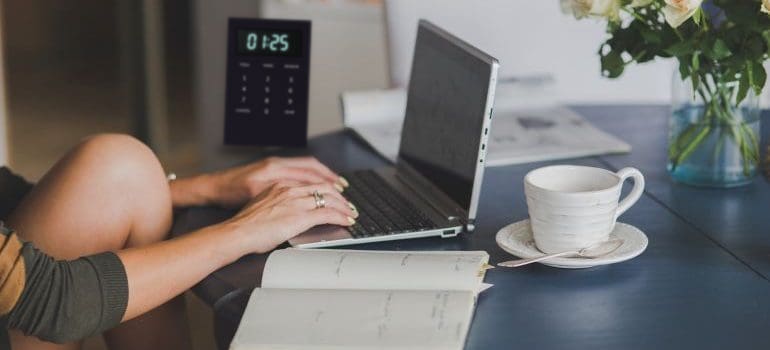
1.25
